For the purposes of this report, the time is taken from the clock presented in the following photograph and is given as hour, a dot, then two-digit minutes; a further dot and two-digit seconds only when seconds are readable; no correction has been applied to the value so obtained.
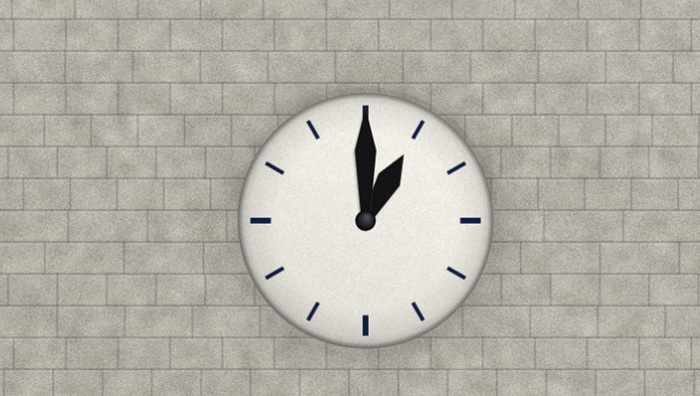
1.00
